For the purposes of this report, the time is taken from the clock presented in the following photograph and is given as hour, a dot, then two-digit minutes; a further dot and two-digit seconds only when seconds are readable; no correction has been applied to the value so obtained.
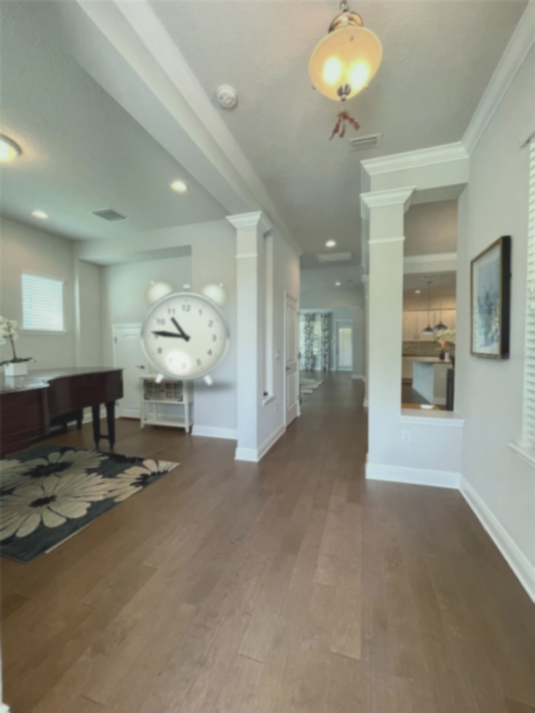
10.46
